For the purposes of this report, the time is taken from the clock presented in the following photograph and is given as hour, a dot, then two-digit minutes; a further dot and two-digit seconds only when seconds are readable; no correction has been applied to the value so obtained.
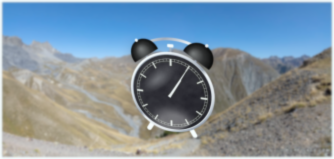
1.05
